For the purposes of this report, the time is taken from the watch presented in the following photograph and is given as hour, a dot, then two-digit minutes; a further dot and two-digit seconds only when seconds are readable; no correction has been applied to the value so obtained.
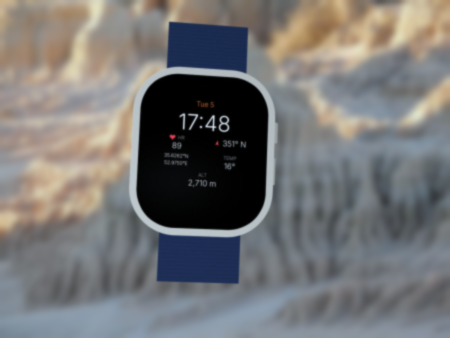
17.48
